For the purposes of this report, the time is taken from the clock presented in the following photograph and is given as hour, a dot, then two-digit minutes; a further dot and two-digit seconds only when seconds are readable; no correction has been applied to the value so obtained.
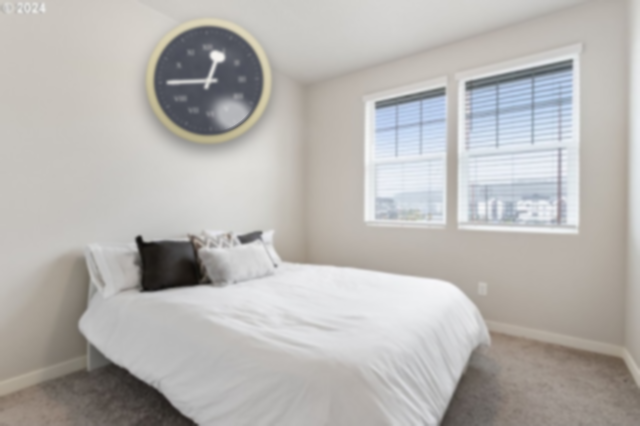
12.45
